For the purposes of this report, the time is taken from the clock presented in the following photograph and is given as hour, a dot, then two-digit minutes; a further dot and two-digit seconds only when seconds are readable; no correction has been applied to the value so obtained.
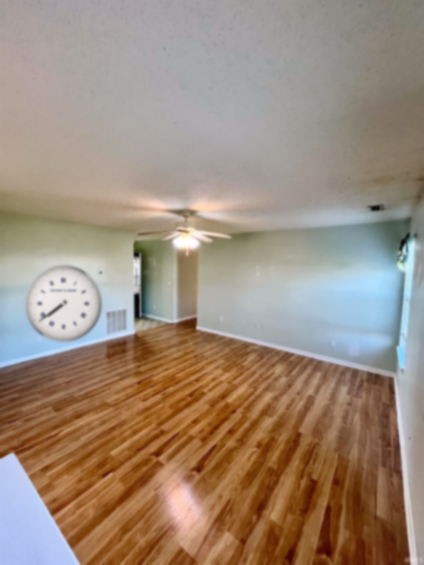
7.39
